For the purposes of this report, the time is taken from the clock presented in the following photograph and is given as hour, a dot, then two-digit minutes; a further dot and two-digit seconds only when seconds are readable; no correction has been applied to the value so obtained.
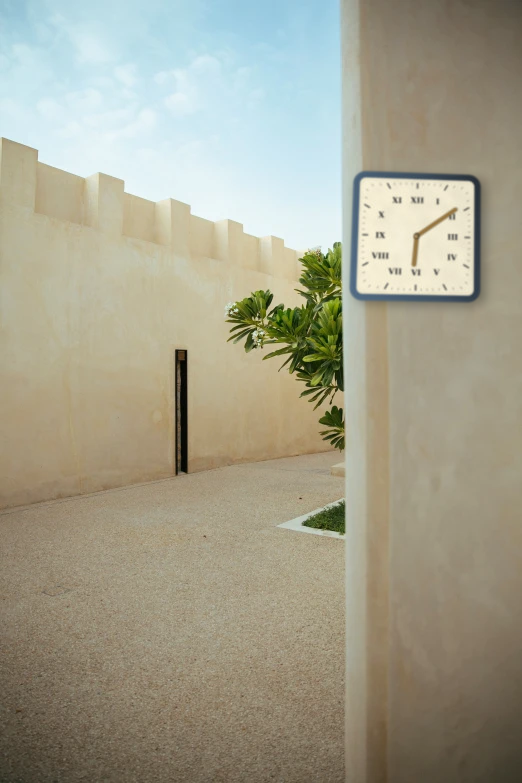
6.09
